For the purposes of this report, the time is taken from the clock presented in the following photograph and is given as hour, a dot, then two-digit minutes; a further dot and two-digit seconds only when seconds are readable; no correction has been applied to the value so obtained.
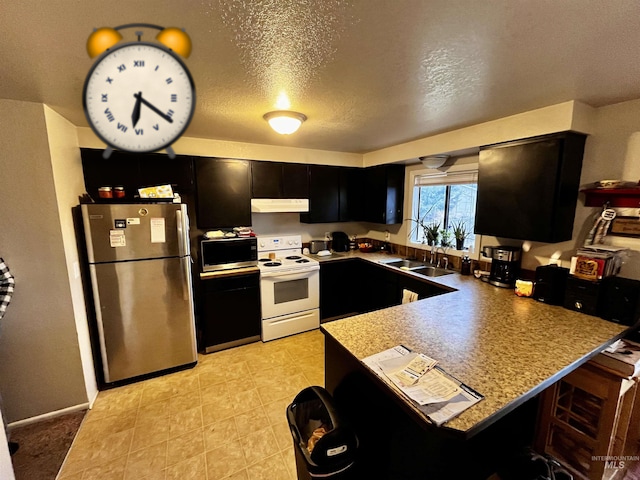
6.21
